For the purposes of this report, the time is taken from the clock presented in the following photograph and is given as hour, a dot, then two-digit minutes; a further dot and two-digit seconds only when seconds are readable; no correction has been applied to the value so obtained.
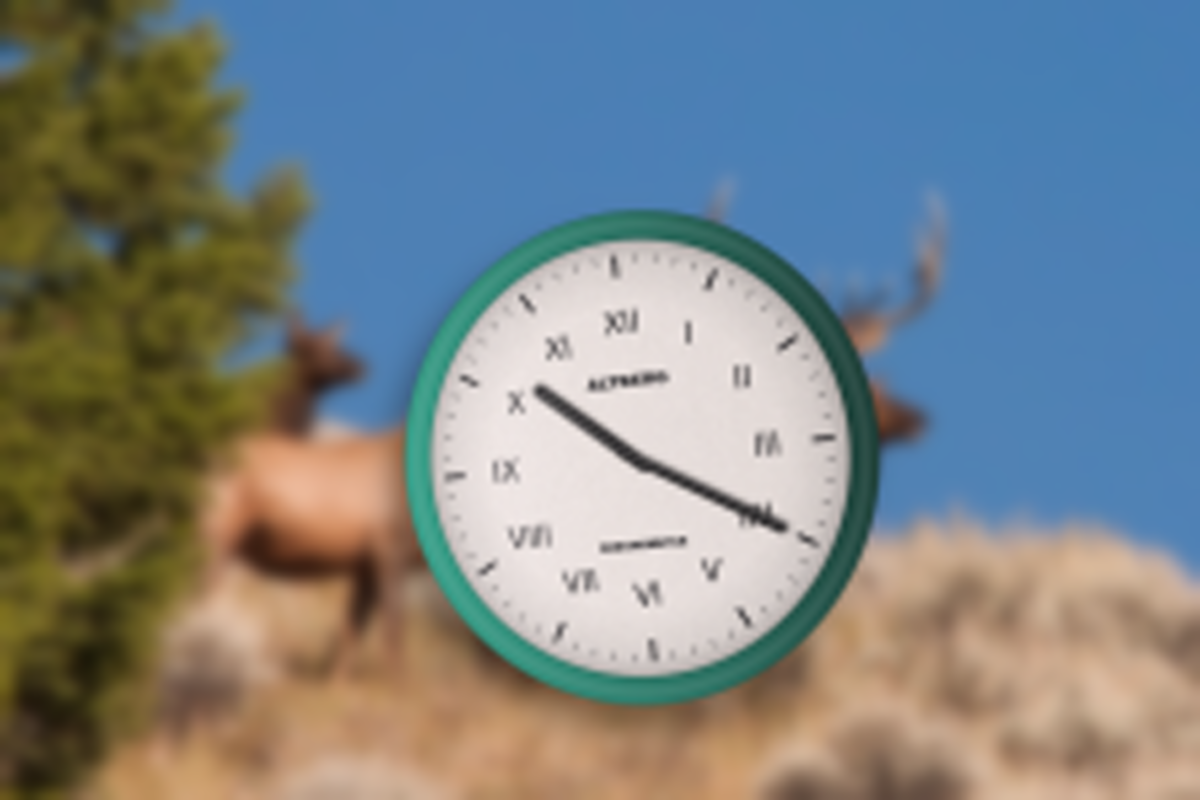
10.20
